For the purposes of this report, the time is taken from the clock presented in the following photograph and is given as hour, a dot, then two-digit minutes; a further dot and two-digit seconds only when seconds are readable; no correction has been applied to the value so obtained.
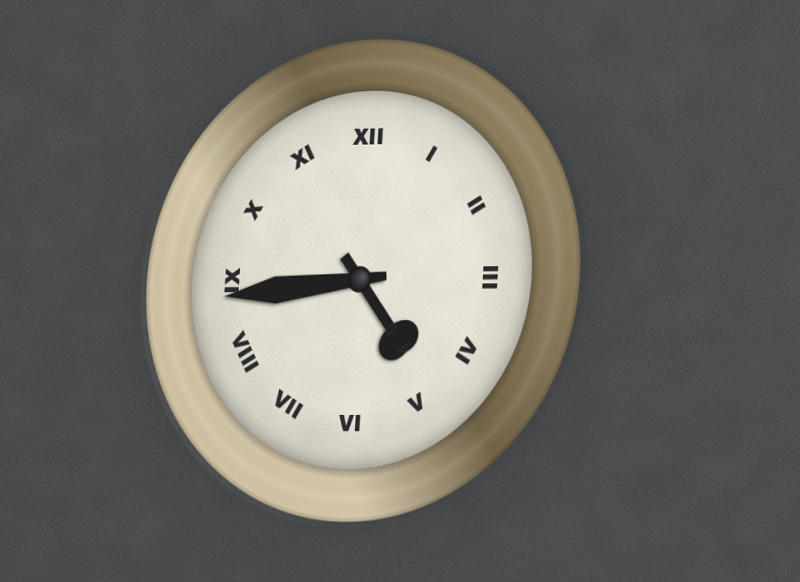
4.44
